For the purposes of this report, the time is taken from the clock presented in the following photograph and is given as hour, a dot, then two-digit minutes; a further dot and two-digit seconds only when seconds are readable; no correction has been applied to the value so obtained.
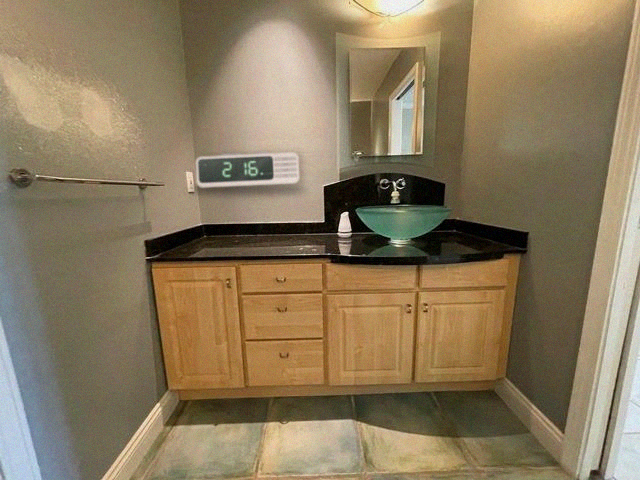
2.16
